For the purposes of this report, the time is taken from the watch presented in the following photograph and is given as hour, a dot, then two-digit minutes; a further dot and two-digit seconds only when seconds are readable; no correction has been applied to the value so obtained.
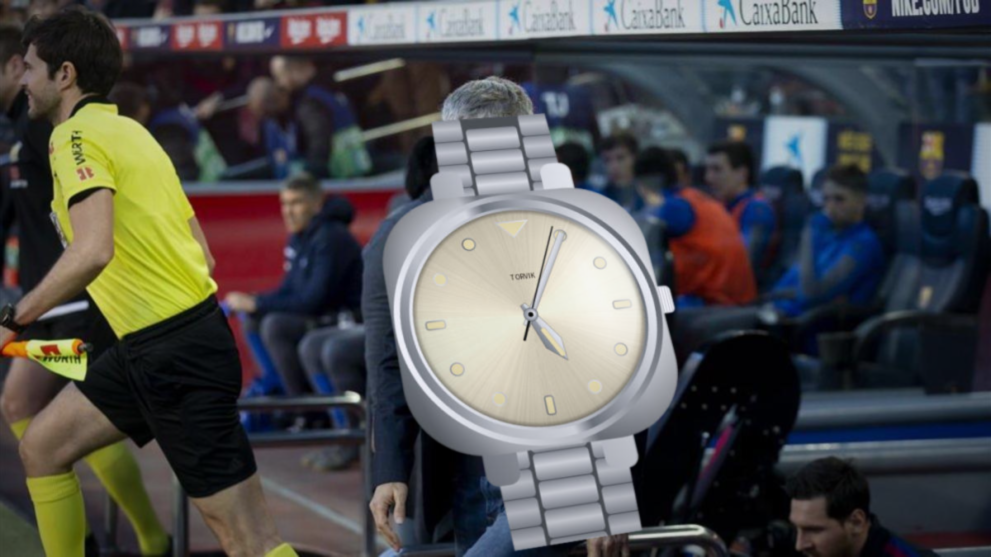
5.05.04
